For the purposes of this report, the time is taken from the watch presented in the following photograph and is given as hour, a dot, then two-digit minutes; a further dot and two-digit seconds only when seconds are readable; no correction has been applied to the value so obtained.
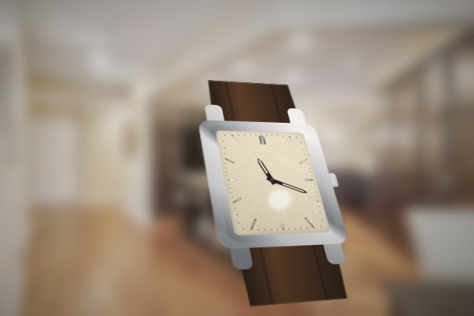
11.19
